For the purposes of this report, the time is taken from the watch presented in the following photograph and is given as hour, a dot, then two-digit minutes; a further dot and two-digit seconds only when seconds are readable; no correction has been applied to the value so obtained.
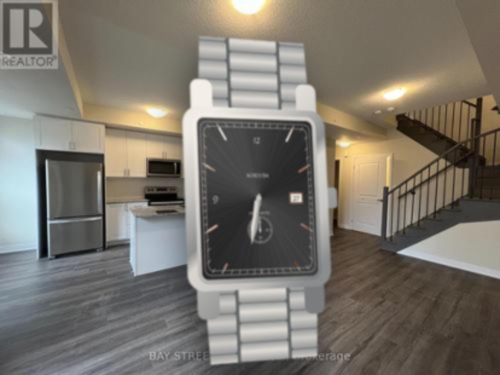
6.32
